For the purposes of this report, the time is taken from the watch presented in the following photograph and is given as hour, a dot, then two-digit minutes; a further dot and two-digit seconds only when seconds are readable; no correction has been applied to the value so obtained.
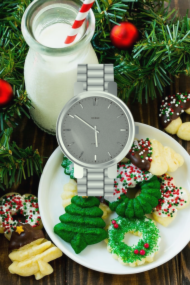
5.51
